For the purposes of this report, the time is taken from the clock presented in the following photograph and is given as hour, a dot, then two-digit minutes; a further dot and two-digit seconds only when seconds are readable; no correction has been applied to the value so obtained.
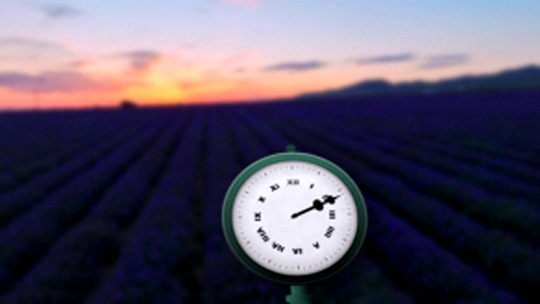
2.11
